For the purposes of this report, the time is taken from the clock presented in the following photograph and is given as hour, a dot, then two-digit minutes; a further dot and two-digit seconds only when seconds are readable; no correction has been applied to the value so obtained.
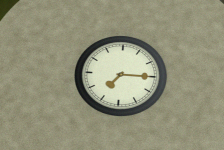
7.15
